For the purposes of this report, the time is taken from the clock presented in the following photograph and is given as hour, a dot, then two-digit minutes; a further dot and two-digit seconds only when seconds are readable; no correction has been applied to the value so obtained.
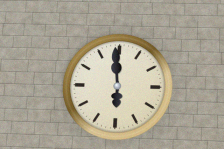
5.59
